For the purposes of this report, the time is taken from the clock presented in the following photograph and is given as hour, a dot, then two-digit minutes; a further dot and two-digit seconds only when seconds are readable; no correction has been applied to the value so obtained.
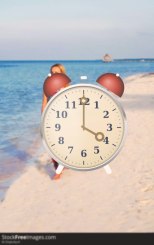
4.00
